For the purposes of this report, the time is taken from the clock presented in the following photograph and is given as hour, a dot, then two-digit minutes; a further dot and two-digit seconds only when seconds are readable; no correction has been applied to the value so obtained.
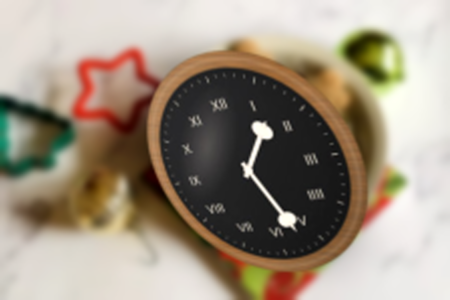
1.27
